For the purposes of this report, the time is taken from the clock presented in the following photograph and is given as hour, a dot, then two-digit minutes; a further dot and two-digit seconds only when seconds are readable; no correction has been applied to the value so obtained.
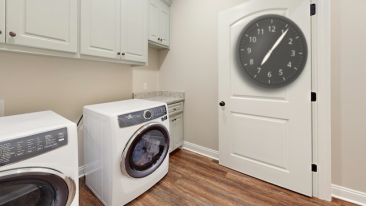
7.06
